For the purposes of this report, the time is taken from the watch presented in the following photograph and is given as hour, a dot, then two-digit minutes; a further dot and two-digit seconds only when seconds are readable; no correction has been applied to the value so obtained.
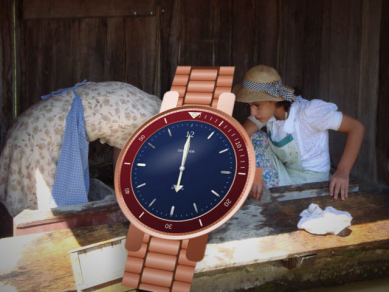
6.00
